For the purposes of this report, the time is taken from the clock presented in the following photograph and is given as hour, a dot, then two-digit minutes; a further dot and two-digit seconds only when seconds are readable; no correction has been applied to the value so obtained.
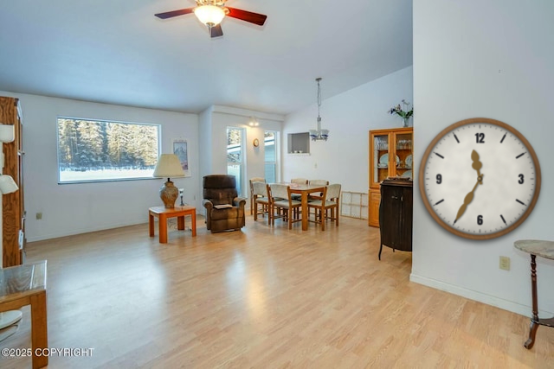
11.35
